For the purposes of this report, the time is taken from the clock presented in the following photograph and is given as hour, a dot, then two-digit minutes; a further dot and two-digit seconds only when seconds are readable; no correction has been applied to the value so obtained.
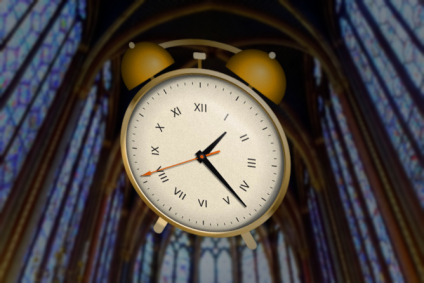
1.22.41
